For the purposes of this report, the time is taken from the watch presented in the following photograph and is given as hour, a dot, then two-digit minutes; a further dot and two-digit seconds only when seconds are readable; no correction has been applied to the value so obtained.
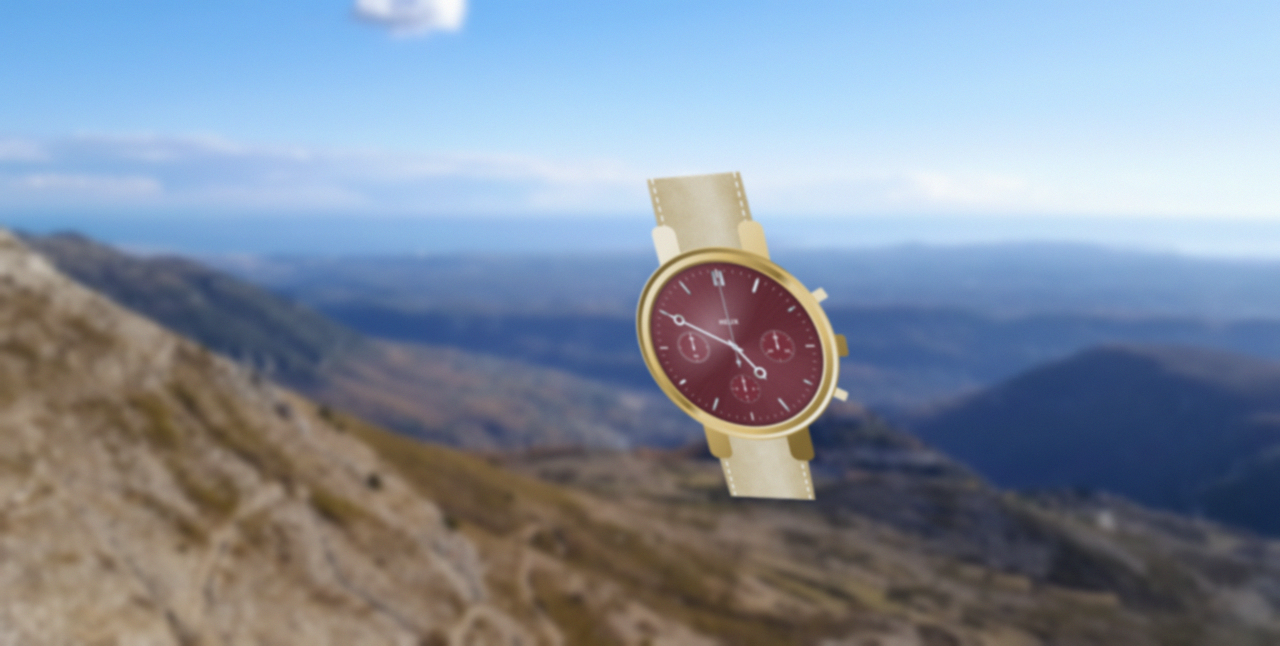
4.50
